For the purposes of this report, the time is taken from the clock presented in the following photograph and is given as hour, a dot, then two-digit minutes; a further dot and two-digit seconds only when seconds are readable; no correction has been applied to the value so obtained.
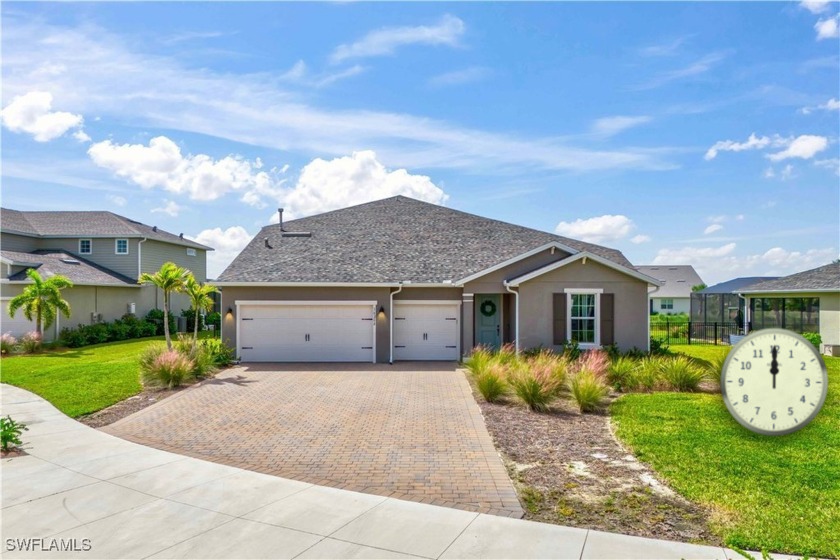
12.00
